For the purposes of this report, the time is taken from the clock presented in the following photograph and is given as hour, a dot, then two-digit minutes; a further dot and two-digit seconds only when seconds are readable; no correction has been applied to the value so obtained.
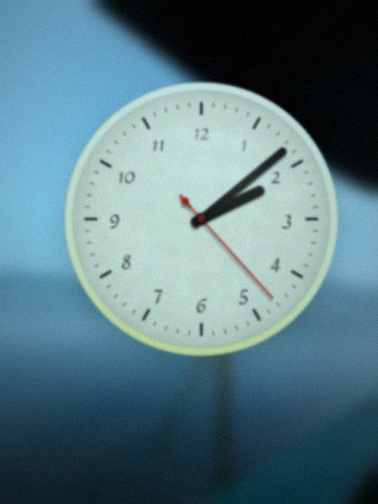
2.08.23
